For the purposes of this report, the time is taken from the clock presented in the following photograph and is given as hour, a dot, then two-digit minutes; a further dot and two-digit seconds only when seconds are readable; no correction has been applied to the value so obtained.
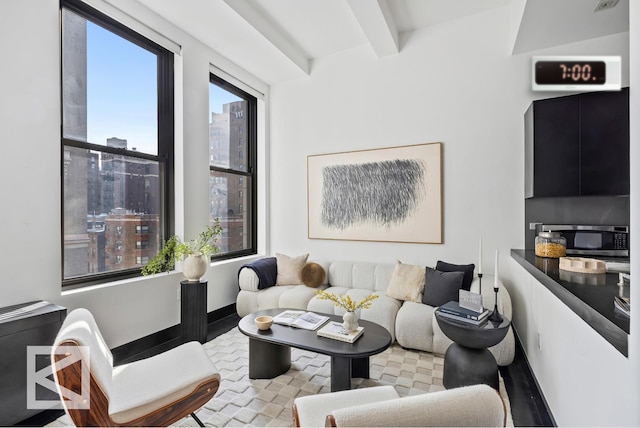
7.00
